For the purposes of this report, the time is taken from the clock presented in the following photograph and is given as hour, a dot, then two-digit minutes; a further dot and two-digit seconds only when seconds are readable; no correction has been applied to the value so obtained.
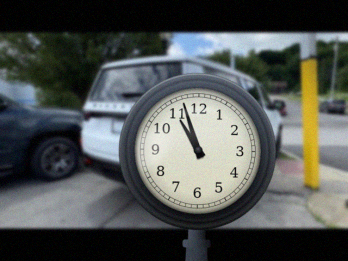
10.57
